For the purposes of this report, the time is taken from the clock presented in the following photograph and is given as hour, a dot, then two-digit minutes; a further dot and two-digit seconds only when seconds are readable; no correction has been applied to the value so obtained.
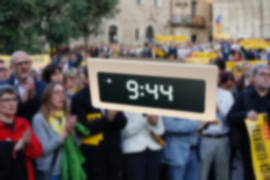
9.44
